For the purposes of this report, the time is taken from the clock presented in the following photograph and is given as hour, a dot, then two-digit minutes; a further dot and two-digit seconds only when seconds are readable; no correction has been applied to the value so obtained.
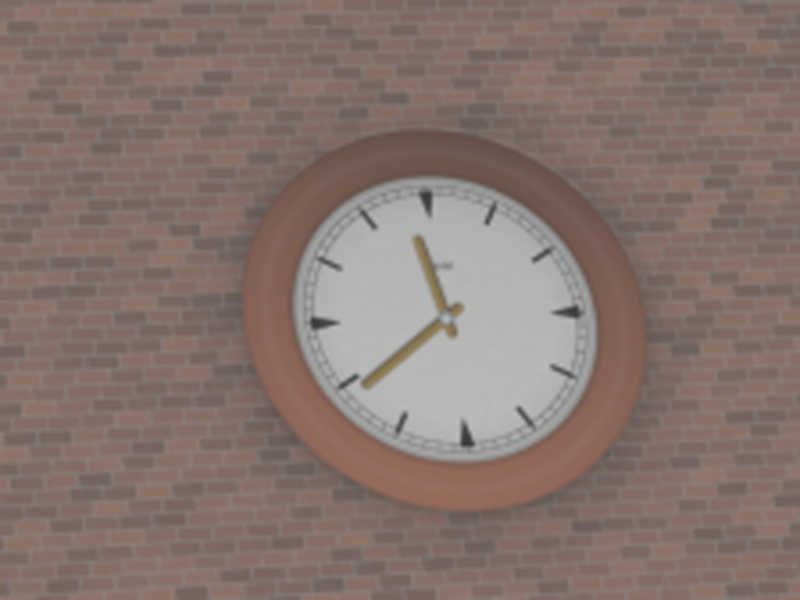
11.39
